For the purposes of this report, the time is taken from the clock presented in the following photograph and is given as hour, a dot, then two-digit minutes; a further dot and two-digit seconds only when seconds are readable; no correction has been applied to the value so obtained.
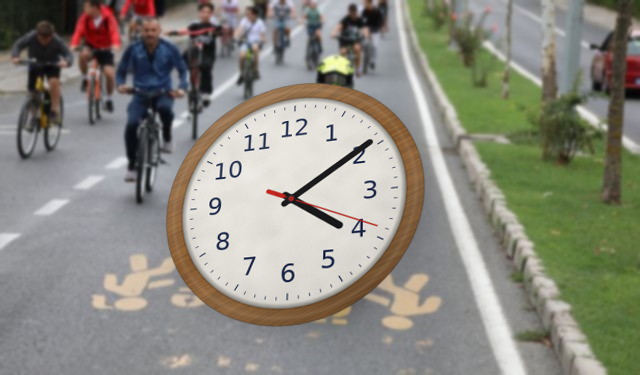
4.09.19
